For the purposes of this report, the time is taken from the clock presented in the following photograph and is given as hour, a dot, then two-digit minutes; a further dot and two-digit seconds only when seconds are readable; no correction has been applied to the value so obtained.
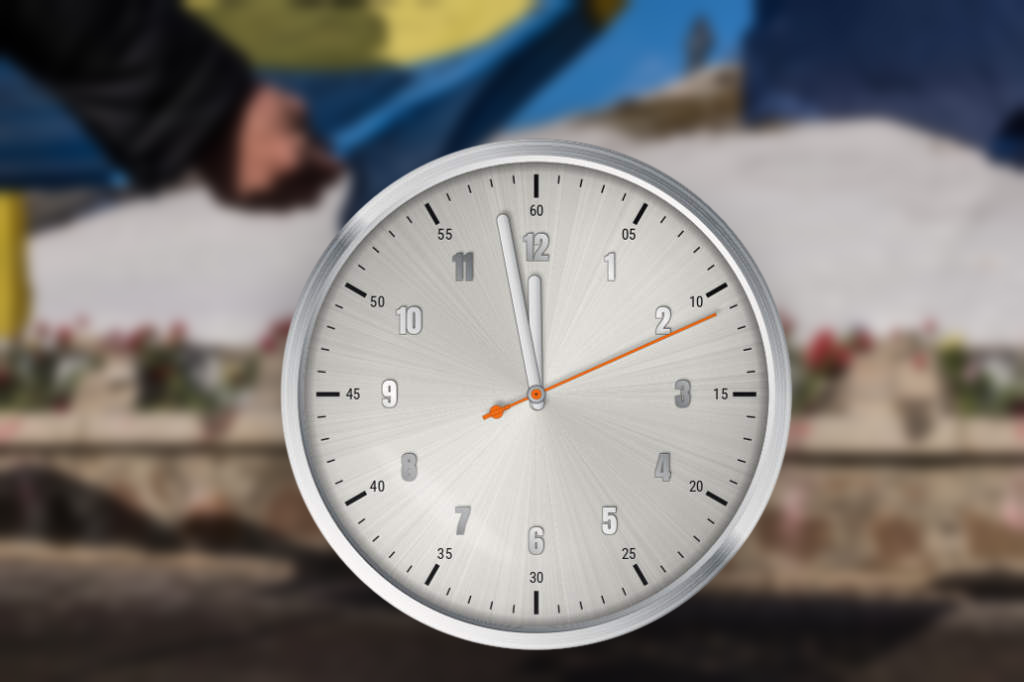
11.58.11
